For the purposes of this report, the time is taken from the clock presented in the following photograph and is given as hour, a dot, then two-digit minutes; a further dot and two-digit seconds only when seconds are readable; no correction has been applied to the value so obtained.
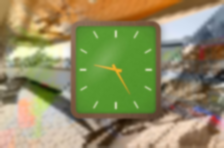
9.25
